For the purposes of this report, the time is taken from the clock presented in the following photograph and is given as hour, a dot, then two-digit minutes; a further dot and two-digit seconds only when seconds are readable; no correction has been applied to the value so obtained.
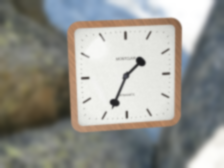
1.34
